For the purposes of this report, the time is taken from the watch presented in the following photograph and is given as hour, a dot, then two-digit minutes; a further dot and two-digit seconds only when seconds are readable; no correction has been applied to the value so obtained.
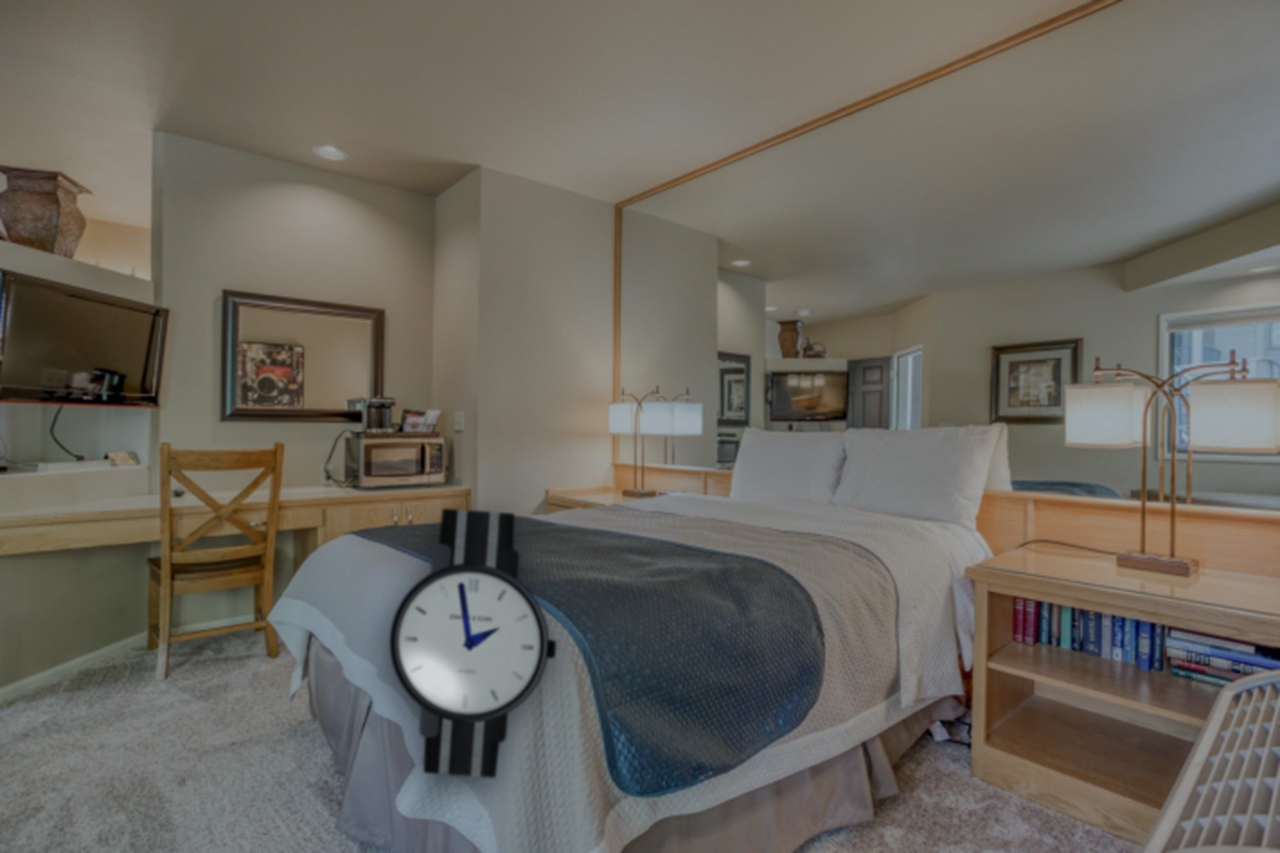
1.58
